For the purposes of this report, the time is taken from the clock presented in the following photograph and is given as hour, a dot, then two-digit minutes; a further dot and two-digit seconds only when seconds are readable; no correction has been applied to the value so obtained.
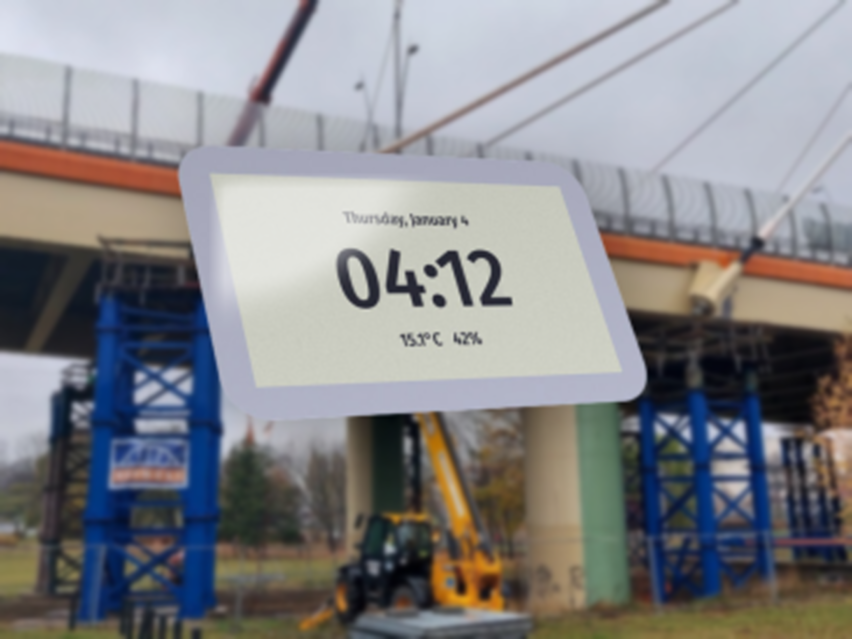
4.12
